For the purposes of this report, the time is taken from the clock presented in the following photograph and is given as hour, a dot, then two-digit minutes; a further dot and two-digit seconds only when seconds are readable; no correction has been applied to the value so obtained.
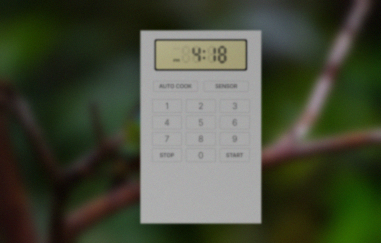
4.18
